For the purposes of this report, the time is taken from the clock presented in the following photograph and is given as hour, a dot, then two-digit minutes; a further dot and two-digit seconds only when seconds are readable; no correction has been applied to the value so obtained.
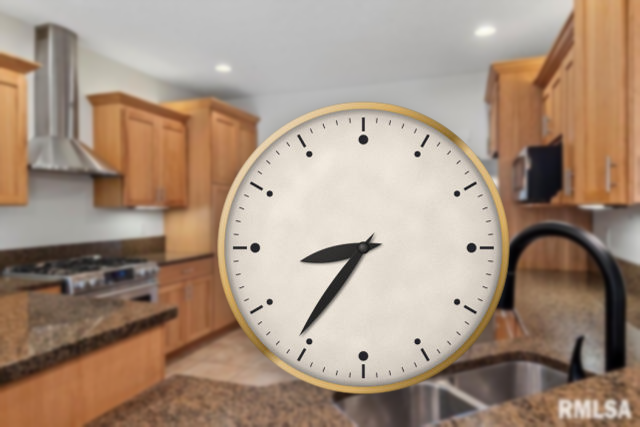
8.36
